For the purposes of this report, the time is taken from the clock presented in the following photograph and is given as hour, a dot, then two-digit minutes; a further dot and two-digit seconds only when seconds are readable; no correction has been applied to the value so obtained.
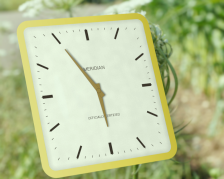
5.55
